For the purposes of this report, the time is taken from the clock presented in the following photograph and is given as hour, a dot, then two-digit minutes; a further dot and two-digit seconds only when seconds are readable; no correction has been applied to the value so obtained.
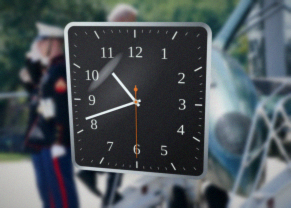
10.41.30
